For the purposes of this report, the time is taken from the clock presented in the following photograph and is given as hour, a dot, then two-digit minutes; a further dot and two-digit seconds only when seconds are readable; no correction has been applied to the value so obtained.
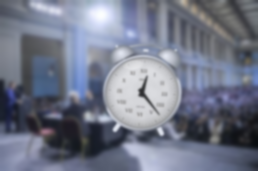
12.23
